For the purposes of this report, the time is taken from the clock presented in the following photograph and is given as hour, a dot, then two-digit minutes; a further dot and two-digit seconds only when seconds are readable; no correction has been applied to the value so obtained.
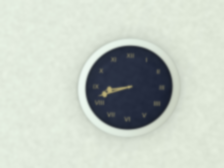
8.42
